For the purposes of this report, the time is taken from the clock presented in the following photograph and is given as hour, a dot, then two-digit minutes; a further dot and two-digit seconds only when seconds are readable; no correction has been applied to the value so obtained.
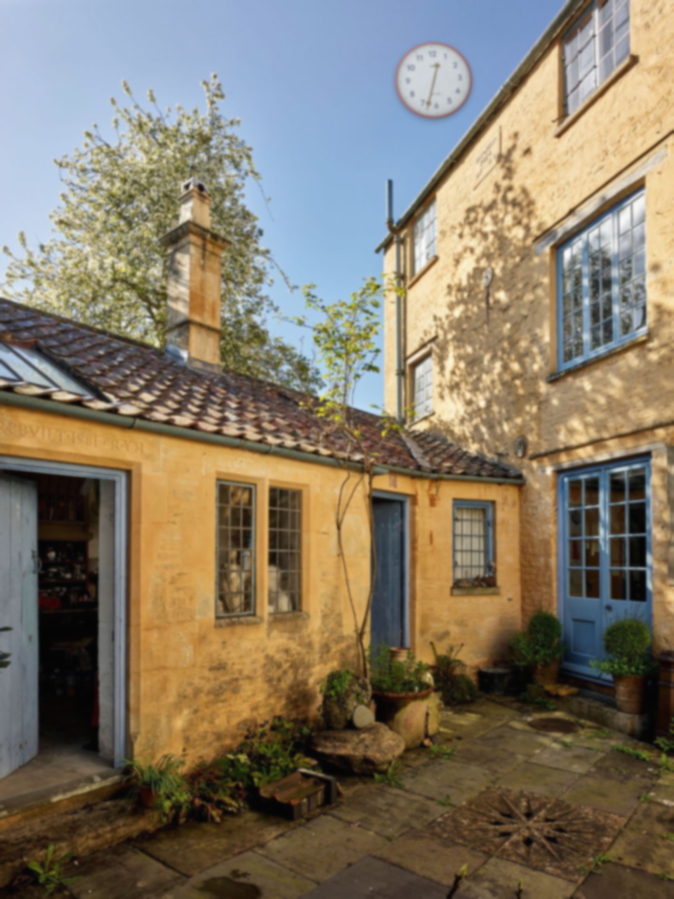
12.33
